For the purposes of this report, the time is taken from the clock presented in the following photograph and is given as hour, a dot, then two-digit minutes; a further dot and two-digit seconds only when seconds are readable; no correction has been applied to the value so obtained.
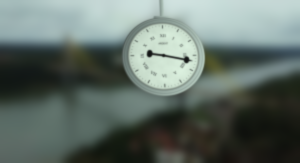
9.17
